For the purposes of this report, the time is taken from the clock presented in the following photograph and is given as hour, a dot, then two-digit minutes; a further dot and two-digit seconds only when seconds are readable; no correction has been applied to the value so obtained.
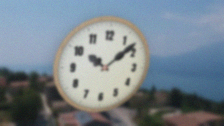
10.08
